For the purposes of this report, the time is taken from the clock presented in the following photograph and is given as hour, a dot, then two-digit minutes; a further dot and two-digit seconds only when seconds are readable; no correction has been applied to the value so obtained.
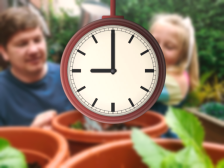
9.00
